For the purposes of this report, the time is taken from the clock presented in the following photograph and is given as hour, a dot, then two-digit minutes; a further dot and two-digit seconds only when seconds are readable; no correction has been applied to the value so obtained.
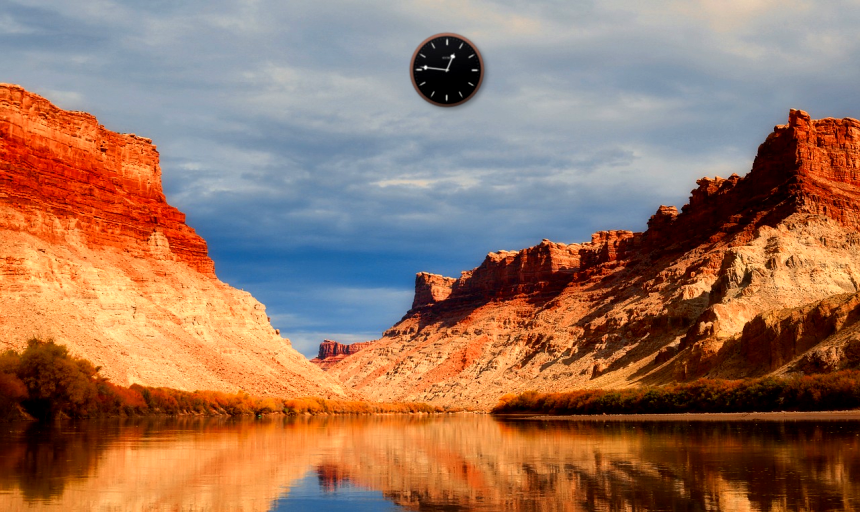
12.46
